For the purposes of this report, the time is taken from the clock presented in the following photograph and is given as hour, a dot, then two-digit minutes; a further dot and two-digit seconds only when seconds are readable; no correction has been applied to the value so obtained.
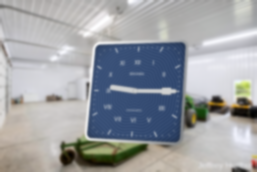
9.15
